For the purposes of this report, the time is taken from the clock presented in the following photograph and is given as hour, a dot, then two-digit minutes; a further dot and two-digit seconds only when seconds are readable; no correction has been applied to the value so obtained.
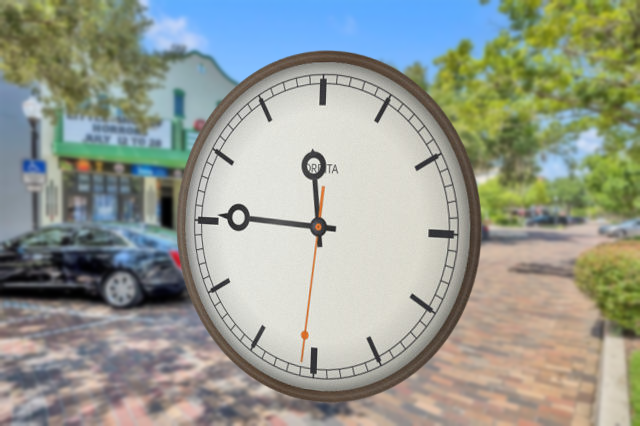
11.45.31
